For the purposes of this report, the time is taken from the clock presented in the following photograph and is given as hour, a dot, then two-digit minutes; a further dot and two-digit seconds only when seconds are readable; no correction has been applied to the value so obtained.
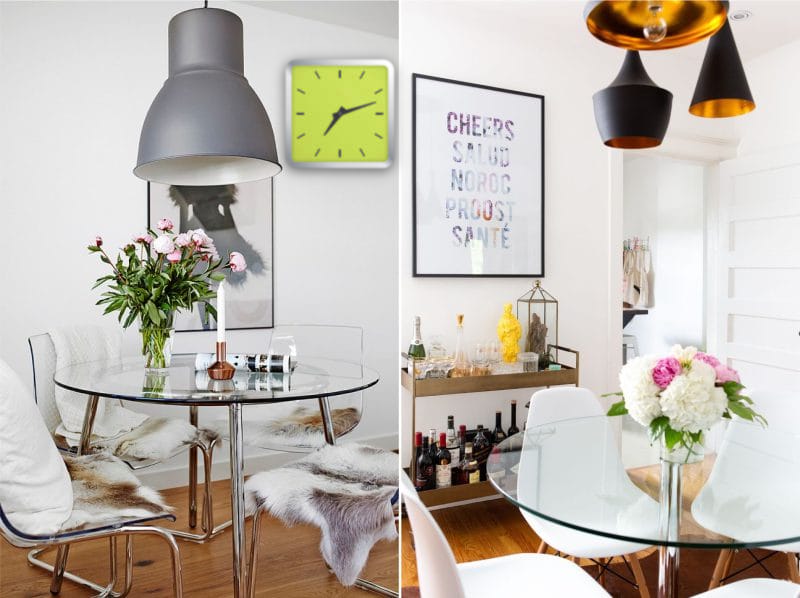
7.12
